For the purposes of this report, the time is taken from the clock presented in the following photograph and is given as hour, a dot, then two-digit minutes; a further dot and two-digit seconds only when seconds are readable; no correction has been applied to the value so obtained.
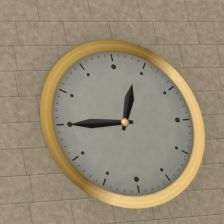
12.45
